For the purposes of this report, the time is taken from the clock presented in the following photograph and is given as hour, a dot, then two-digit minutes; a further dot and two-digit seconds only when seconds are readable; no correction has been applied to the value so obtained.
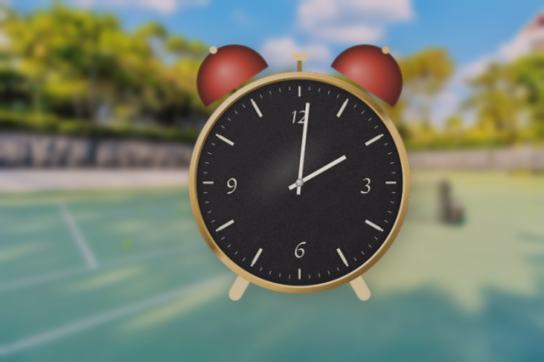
2.01
